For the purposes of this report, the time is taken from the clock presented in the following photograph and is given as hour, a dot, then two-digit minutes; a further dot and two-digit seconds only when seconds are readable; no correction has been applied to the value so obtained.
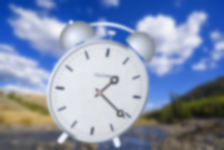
1.21
